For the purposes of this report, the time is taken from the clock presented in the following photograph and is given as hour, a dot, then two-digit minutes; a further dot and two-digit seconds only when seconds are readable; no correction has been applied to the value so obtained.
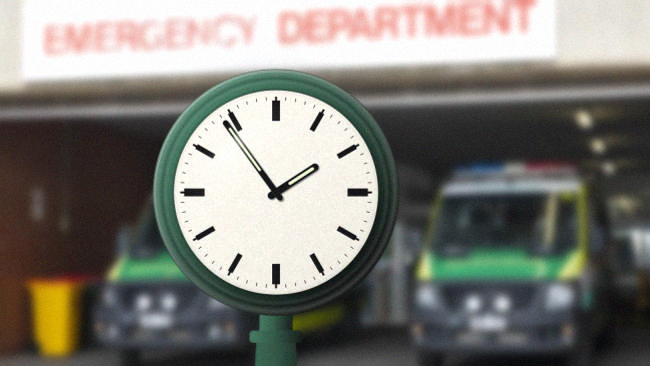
1.54
